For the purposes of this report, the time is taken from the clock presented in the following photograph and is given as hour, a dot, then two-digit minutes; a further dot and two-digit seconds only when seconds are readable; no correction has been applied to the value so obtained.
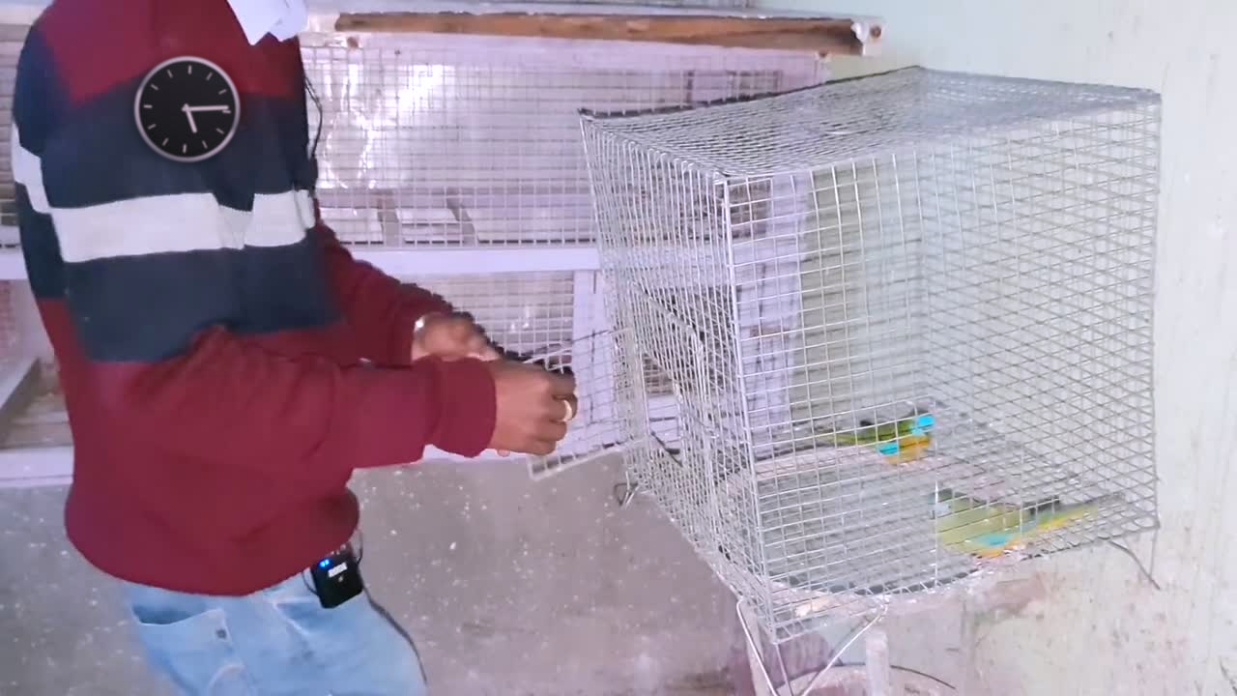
5.14
